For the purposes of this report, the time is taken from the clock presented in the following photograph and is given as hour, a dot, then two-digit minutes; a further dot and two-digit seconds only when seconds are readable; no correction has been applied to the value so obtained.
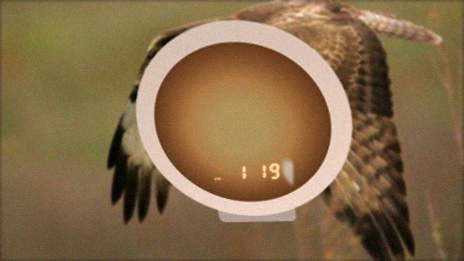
1.19
